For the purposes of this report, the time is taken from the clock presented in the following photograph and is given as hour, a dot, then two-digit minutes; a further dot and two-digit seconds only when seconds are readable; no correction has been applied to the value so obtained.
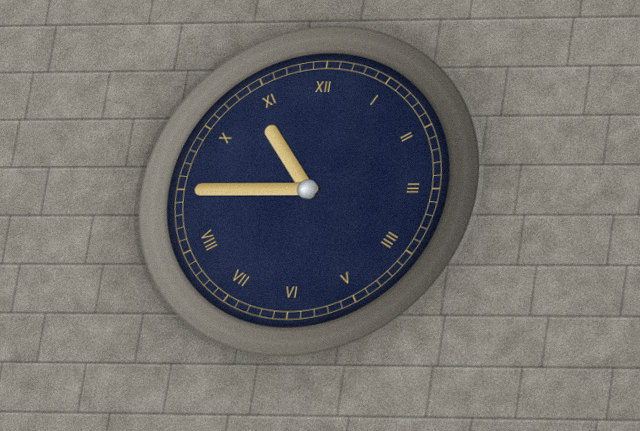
10.45
